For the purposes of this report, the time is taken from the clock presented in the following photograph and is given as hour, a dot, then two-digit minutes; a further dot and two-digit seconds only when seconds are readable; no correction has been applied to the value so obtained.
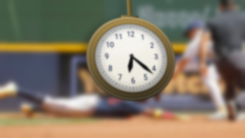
6.22
